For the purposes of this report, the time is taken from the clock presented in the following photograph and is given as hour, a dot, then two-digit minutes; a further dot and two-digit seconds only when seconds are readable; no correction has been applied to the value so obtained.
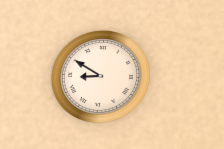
8.50
